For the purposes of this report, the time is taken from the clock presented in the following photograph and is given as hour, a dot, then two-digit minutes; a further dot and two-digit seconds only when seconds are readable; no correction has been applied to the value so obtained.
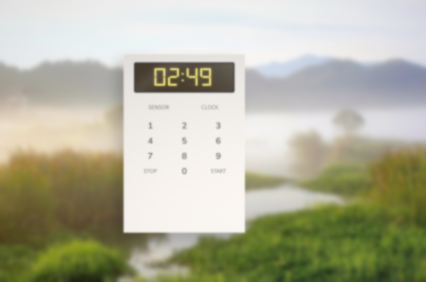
2.49
